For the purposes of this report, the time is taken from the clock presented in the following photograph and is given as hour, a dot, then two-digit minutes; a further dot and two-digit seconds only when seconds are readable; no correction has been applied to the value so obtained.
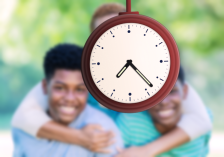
7.23
